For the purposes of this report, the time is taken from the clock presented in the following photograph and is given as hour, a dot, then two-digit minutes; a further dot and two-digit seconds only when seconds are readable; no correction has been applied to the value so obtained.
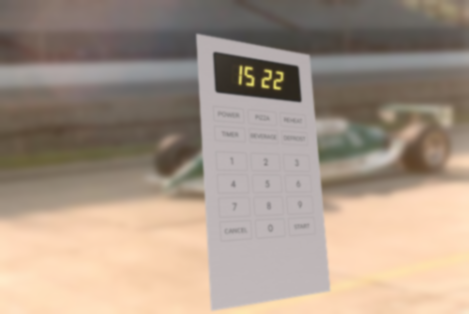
15.22
